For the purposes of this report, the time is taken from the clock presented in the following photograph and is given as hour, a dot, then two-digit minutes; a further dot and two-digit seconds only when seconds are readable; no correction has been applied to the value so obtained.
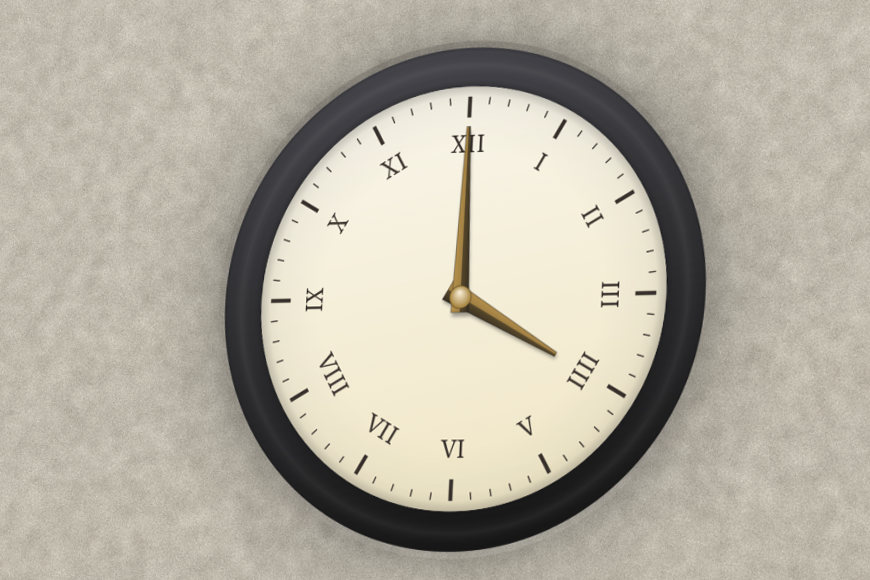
4.00
